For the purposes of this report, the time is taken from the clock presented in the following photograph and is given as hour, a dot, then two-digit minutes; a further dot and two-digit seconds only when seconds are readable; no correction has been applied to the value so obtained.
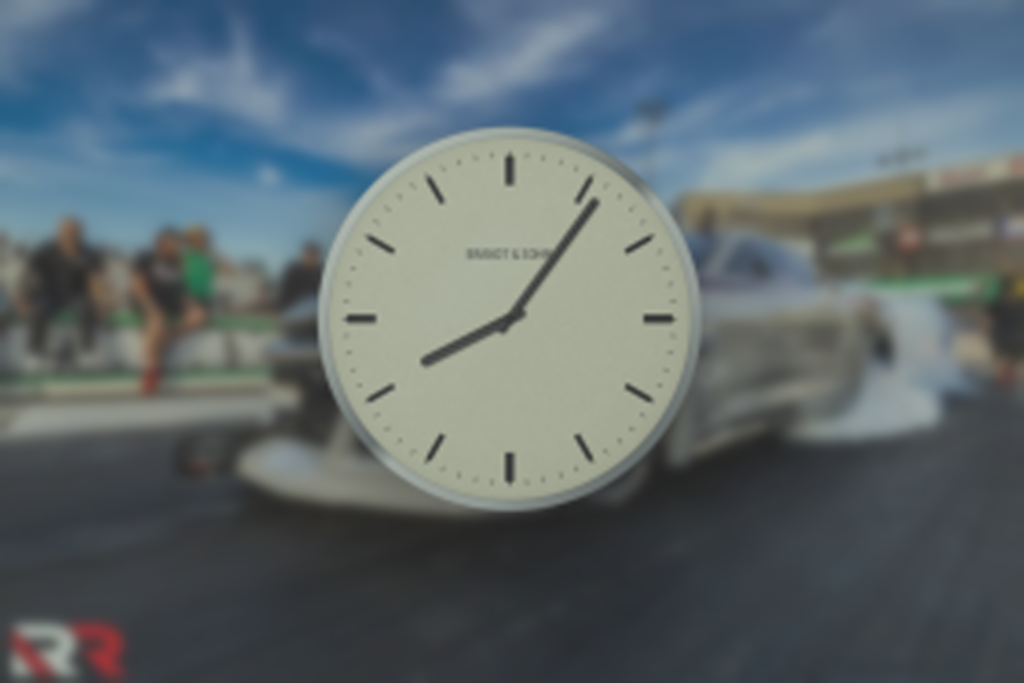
8.06
